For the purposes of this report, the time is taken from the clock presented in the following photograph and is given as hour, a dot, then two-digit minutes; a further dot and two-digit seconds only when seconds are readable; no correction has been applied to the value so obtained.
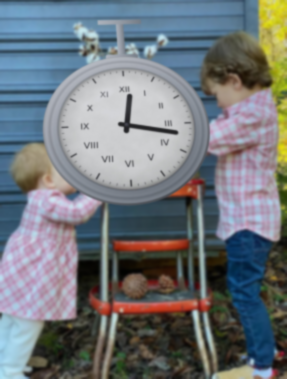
12.17
